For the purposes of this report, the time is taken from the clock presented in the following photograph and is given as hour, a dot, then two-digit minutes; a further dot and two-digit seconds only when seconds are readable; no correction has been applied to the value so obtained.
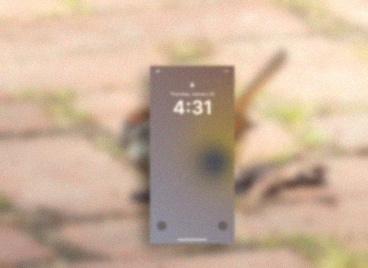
4.31
